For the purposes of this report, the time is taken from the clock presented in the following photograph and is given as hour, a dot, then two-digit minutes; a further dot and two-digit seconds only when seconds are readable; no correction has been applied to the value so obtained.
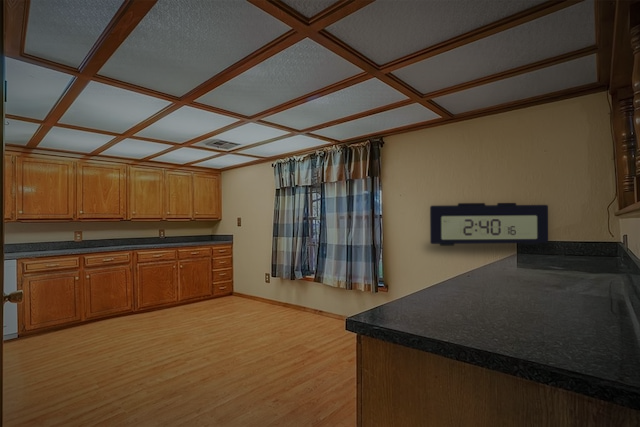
2.40.16
